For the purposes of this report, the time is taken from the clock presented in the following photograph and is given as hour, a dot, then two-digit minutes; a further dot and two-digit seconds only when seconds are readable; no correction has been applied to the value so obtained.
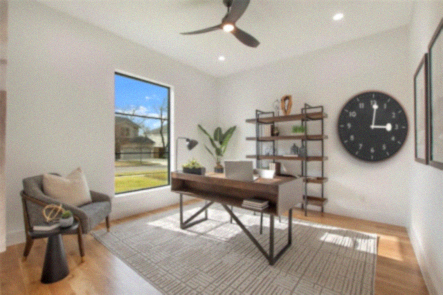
3.01
